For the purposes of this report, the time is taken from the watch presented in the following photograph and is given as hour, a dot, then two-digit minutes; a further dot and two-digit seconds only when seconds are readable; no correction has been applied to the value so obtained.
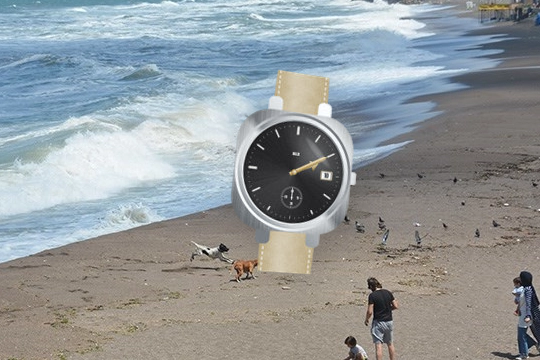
2.10
